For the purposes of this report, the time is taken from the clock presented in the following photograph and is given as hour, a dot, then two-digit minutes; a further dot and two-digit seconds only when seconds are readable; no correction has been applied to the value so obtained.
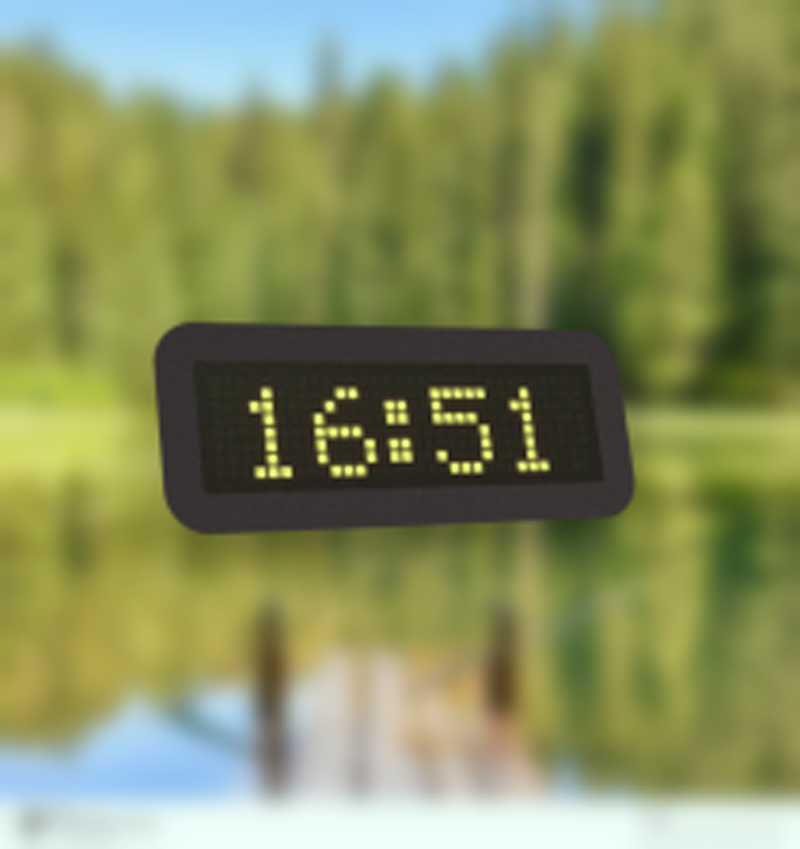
16.51
